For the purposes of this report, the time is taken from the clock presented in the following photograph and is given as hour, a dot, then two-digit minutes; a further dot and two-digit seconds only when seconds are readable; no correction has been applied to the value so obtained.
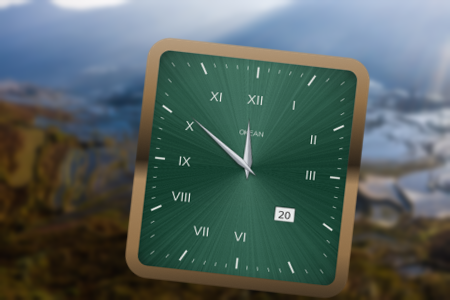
11.51
